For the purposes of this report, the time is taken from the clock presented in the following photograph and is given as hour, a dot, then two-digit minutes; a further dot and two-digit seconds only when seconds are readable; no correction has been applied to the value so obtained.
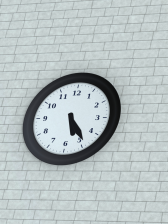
5.24
